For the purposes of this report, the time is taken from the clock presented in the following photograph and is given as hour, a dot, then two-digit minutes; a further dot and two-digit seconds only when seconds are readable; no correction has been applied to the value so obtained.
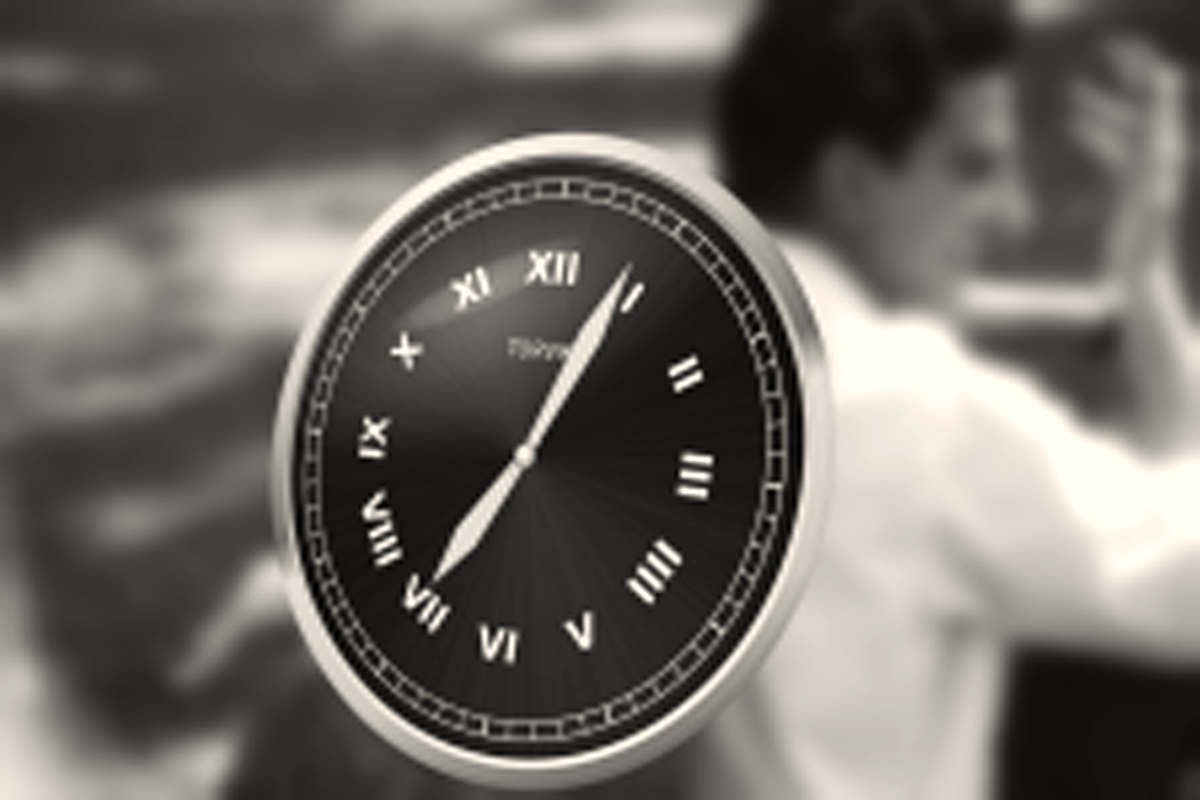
7.04
